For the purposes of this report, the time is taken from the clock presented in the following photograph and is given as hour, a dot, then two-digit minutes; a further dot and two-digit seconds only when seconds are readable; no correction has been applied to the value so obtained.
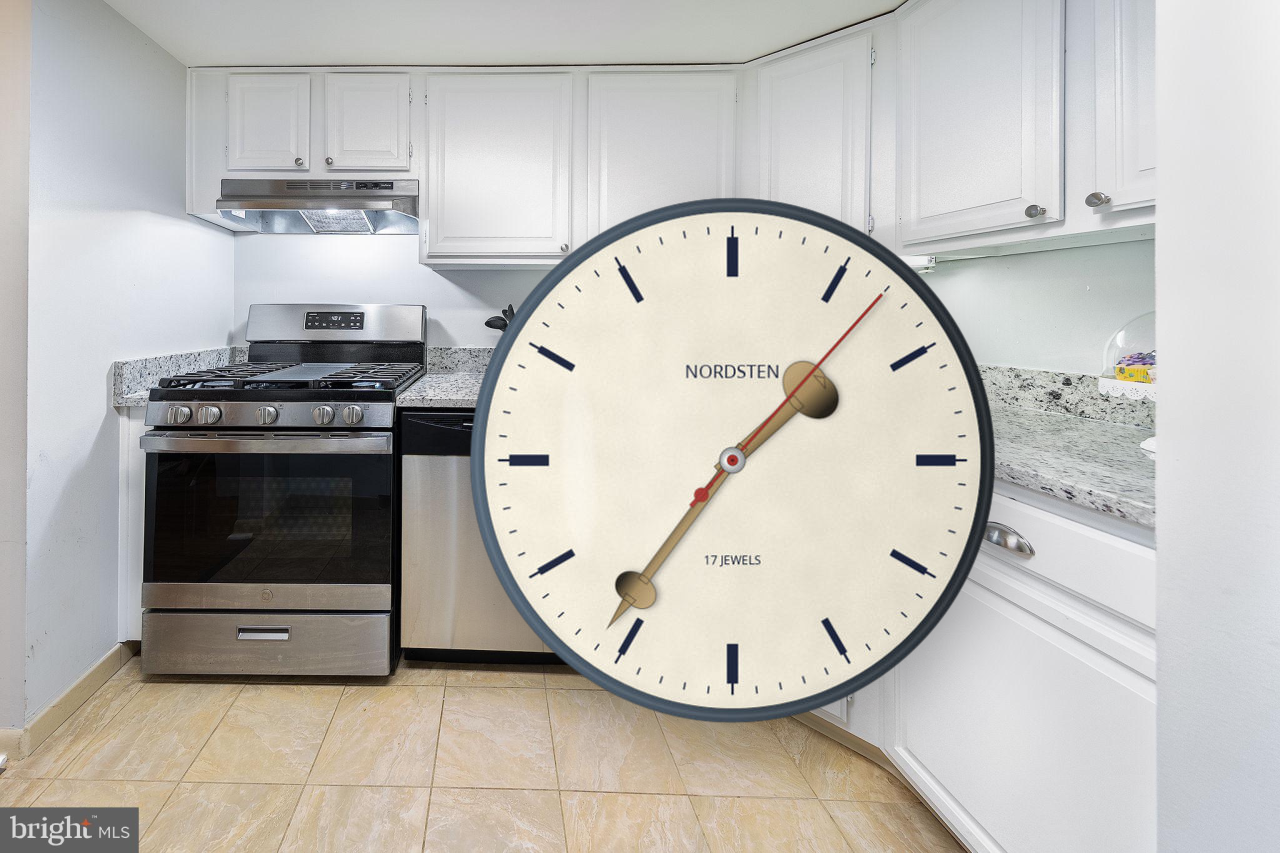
1.36.07
